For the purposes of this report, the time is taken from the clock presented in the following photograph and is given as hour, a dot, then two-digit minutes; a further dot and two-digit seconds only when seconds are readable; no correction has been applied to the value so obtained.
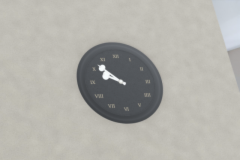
9.52
